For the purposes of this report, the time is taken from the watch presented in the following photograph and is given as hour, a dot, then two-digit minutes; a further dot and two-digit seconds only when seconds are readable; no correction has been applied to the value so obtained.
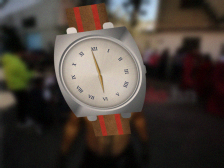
5.59
